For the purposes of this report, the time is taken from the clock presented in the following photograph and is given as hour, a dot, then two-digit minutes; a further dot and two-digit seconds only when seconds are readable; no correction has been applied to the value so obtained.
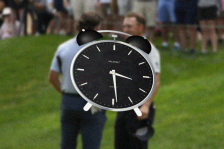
3.29
